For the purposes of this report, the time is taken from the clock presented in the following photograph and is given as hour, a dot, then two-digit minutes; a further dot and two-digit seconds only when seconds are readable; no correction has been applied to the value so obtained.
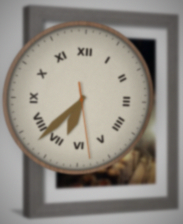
6.37.28
